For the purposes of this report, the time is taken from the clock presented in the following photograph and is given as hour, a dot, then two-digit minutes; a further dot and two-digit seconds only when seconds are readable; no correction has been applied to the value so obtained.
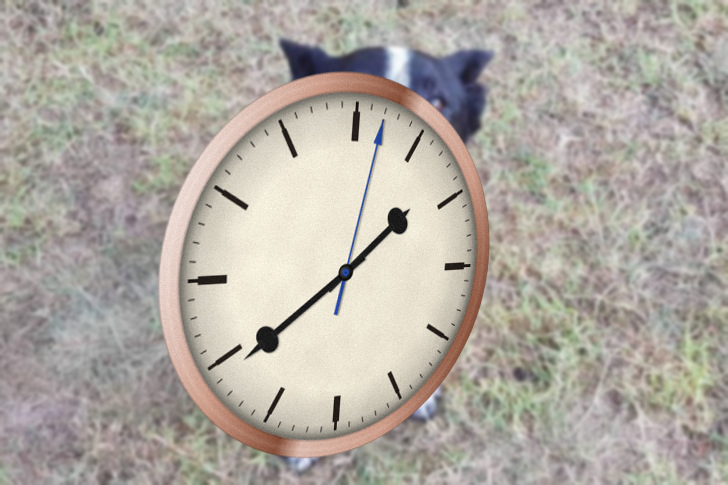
1.39.02
